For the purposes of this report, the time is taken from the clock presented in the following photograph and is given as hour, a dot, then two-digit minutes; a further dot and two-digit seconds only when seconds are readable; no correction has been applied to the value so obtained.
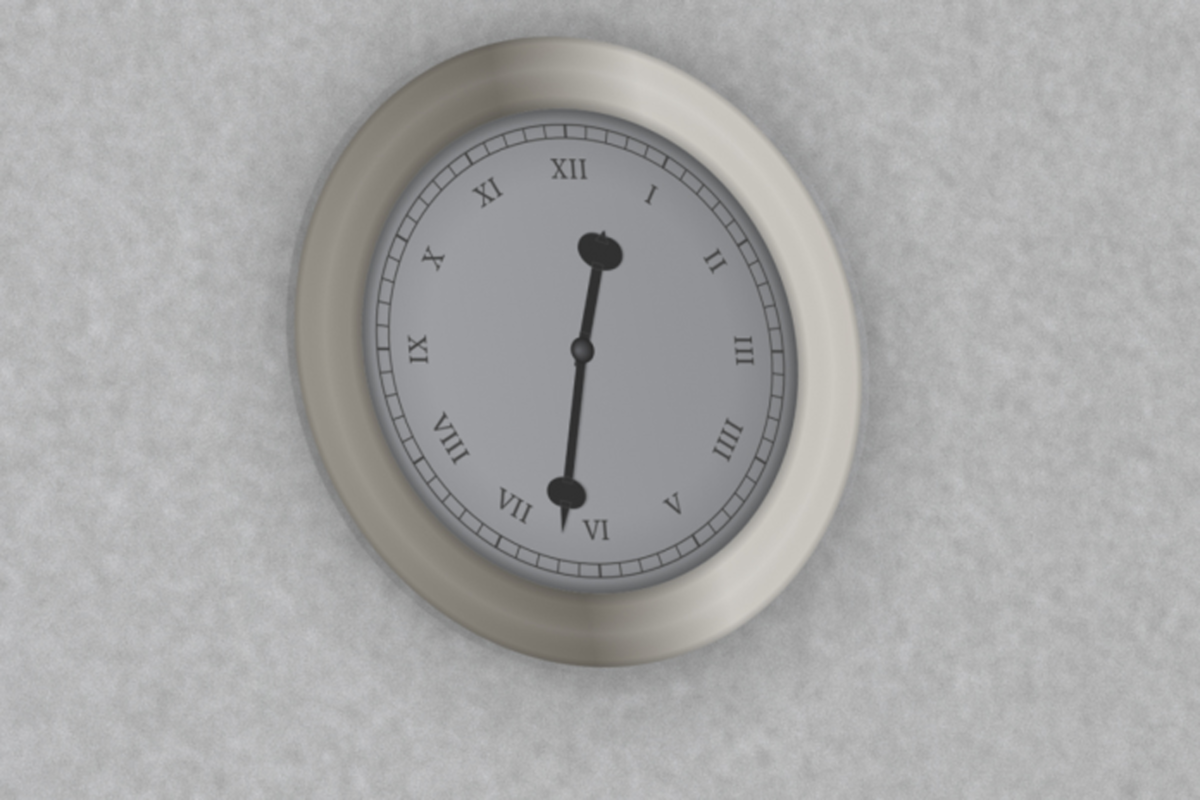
12.32
